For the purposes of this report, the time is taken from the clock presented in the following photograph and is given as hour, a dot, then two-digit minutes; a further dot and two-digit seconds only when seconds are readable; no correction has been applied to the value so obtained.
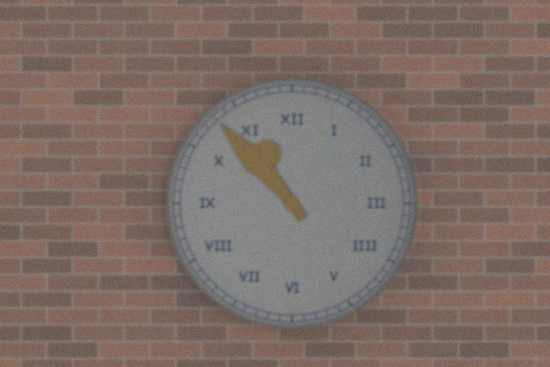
10.53
